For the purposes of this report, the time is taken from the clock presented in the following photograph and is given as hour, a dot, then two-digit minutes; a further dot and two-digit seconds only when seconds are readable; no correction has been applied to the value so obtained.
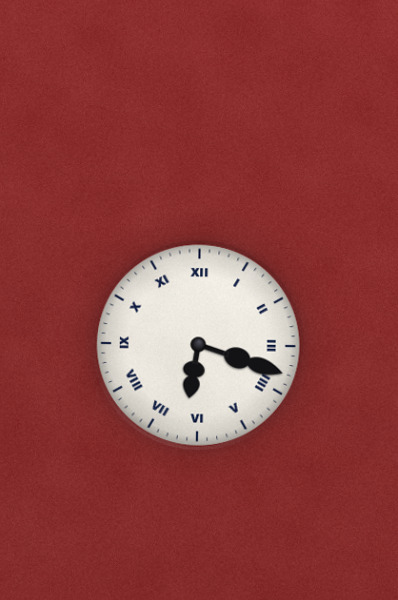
6.18
